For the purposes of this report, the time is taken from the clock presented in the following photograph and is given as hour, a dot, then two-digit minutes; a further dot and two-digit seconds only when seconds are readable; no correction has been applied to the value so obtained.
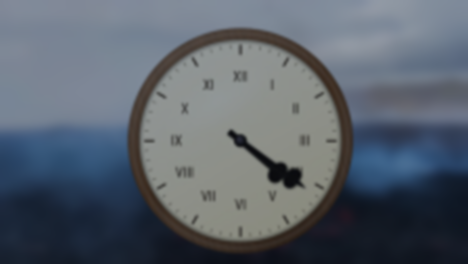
4.21
